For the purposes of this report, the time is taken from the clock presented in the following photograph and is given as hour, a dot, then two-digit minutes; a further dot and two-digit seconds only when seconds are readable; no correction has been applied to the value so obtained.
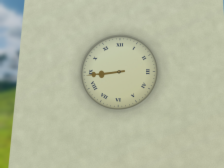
8.44
